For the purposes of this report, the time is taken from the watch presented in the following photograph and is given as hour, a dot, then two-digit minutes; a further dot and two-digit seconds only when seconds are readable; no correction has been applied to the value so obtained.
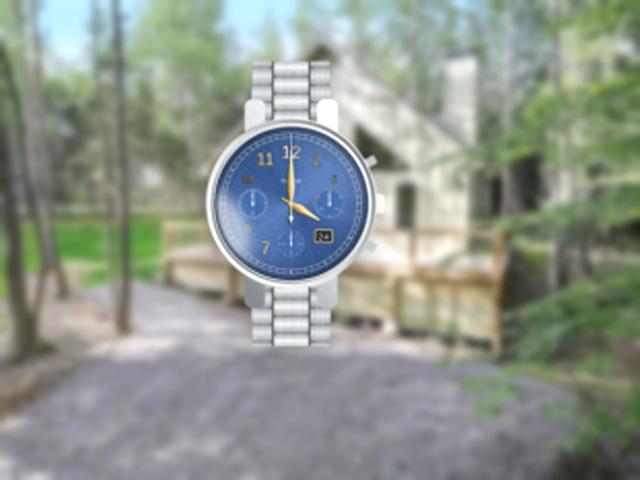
4.00
